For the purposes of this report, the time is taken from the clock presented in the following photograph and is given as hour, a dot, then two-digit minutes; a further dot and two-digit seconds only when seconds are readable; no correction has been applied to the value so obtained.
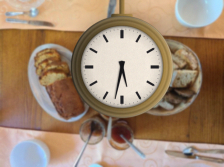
5.32
